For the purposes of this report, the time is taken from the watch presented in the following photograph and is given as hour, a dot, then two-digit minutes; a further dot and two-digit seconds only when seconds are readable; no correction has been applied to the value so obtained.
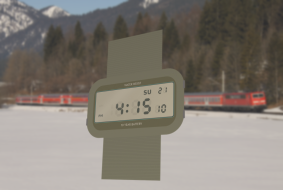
4.15.10
